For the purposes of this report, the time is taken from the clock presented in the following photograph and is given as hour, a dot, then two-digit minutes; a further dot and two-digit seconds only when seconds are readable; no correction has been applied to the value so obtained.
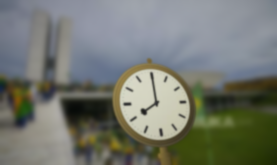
8.00
